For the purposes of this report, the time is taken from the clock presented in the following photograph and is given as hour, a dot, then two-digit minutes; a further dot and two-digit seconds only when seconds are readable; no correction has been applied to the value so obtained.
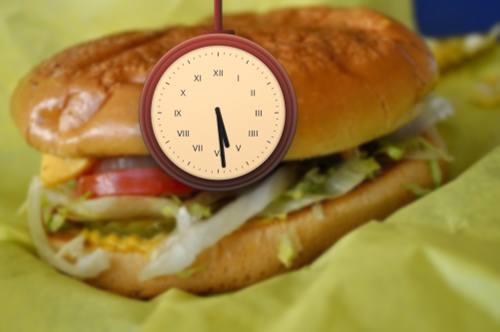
5.29
